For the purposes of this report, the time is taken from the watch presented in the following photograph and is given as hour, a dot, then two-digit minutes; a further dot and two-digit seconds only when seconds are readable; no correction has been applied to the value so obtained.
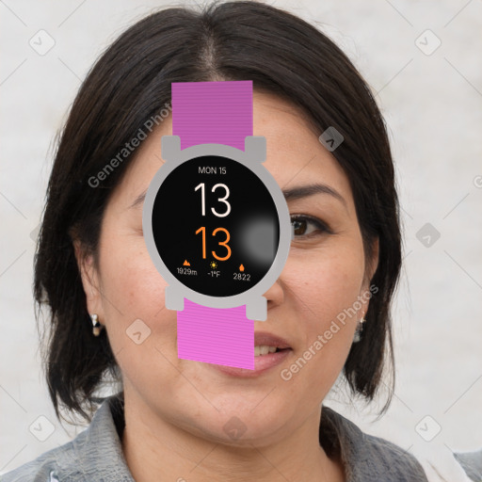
13.13
